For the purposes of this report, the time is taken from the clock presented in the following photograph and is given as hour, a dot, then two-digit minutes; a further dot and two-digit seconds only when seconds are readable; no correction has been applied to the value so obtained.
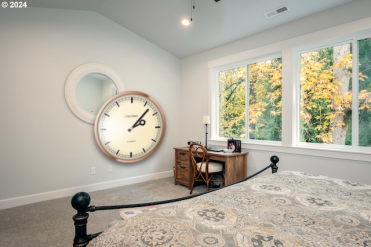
2.07
